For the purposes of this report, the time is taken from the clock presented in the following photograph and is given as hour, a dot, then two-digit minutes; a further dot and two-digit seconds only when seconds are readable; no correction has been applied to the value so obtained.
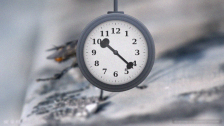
10.22
